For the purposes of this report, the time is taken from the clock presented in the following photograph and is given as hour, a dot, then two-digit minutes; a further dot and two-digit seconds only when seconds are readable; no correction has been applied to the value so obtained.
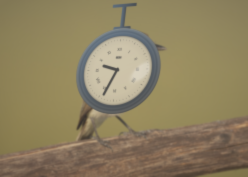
9.34
